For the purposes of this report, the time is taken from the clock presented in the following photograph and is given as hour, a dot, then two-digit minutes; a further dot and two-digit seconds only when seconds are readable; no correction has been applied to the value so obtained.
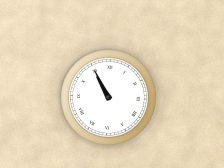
10.55
